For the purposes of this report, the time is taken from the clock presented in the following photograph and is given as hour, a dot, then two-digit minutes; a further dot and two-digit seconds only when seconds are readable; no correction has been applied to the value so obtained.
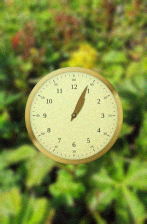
1.04
